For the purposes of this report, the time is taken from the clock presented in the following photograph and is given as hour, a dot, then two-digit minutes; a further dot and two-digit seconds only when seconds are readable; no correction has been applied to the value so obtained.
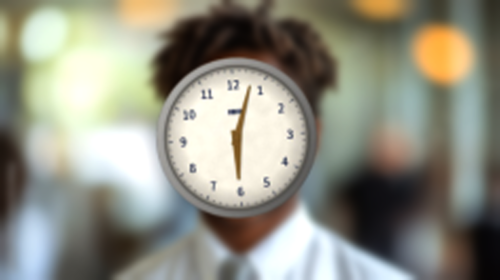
6.03
